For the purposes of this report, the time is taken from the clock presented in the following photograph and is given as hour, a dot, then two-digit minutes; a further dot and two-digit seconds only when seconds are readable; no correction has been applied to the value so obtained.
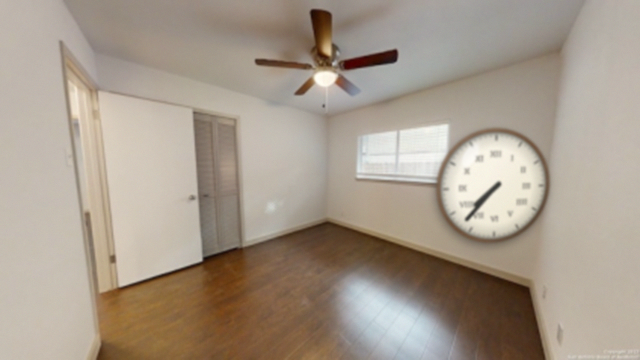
7.37
